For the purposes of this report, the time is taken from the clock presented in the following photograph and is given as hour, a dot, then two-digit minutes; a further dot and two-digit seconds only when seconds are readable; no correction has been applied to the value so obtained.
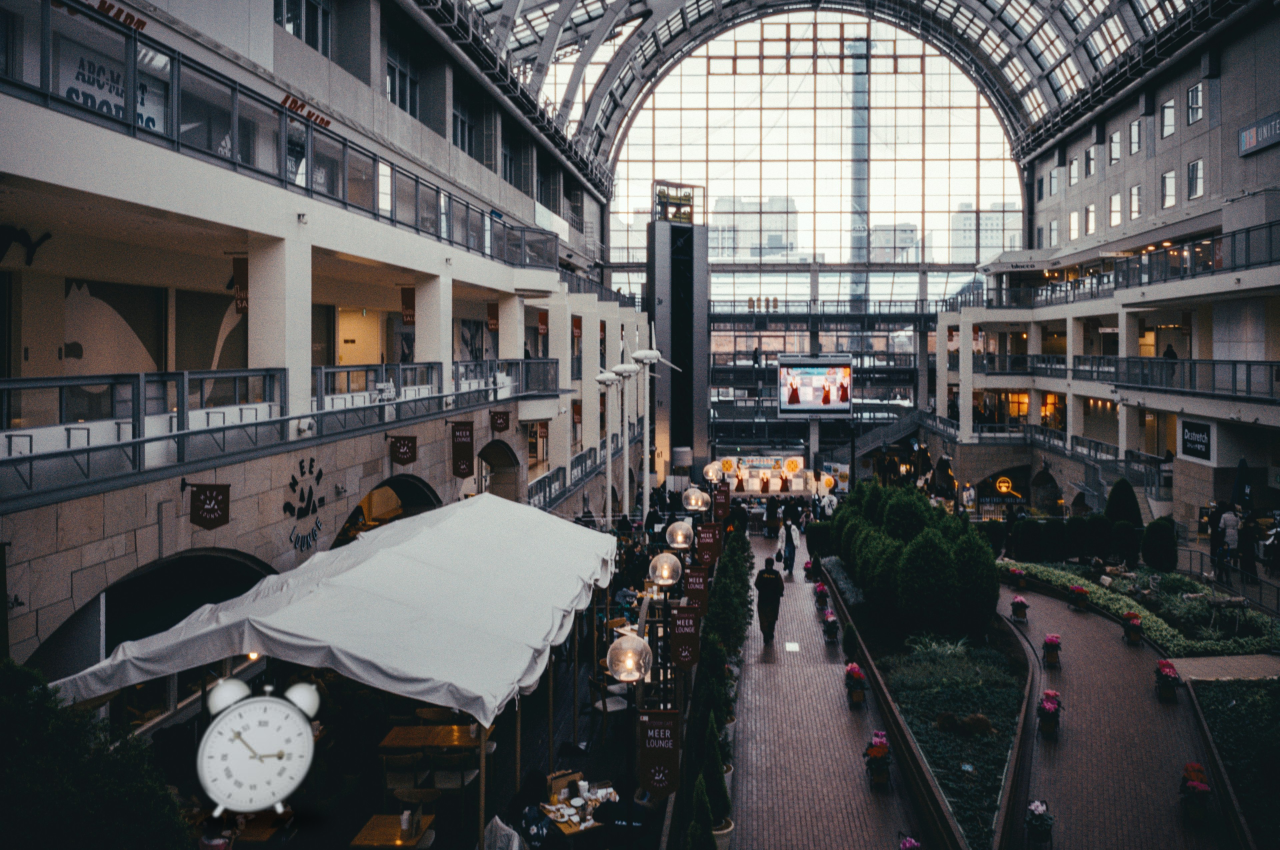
2.52
